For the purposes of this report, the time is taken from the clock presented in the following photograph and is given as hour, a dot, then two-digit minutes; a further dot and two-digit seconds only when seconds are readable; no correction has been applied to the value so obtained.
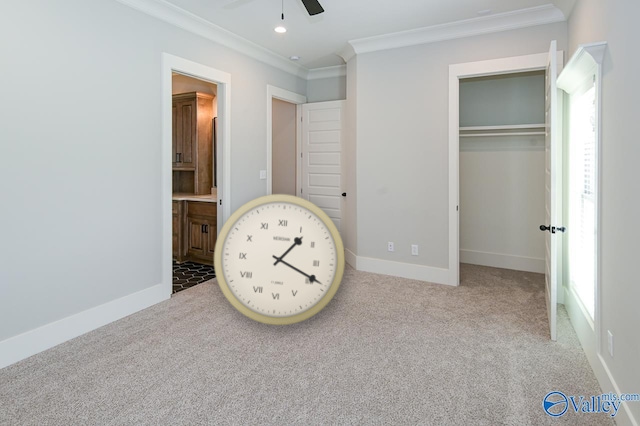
1.19
